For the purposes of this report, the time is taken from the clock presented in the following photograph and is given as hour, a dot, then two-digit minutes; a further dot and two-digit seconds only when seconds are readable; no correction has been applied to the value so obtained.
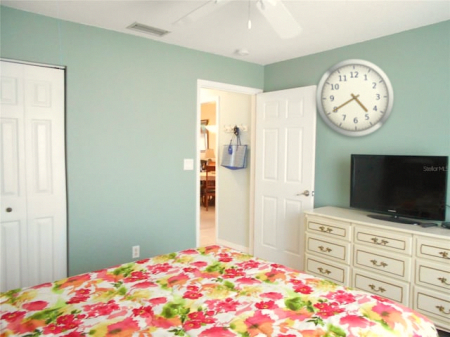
4.40
